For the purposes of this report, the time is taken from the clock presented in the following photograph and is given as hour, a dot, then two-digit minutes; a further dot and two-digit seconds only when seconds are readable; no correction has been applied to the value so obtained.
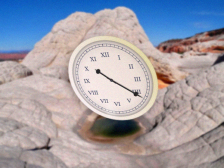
10.21
